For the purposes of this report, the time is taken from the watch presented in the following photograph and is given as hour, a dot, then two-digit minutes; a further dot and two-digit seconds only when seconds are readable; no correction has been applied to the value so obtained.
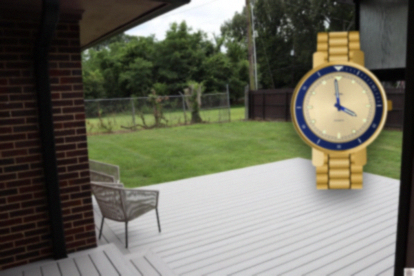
3.59
